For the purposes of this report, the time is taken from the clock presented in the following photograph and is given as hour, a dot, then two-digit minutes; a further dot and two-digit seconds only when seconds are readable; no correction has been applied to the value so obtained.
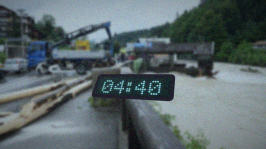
4.40
